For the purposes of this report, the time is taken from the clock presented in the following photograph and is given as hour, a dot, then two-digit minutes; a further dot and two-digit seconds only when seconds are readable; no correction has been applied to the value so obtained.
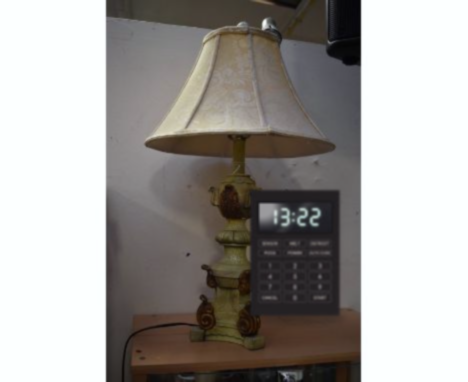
13.22
